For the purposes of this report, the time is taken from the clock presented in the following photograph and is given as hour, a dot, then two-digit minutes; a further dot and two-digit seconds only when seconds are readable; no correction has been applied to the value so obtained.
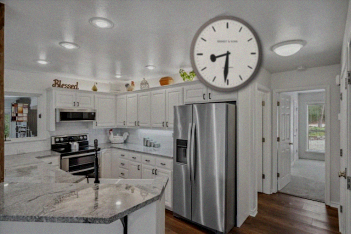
8.31
